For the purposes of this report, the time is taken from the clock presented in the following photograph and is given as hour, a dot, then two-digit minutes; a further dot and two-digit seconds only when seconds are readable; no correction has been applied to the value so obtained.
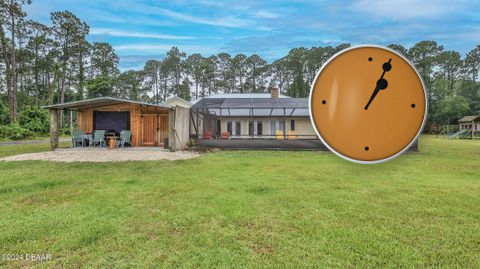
1.04
